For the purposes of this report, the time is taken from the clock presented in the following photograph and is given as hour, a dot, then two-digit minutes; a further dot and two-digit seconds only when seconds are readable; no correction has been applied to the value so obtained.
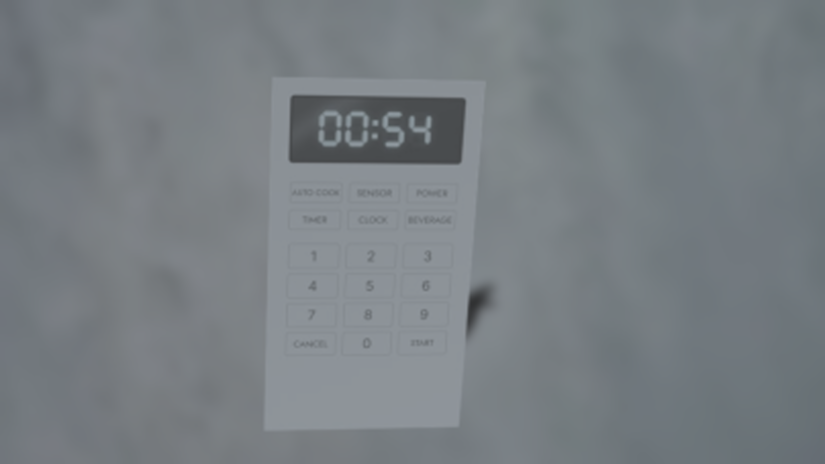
0.54
